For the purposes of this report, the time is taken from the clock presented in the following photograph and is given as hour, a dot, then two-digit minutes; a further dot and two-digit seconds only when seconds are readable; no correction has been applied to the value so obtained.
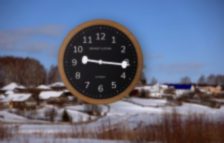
9.16
